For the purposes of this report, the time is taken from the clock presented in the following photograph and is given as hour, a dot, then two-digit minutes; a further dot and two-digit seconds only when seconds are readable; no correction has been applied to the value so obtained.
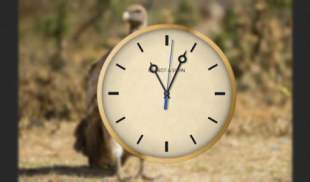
11.04.01
